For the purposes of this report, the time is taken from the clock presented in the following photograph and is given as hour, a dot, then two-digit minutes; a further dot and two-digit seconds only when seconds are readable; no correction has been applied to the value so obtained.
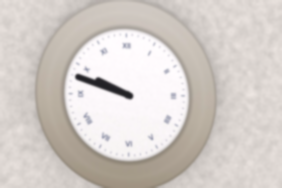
9.48
